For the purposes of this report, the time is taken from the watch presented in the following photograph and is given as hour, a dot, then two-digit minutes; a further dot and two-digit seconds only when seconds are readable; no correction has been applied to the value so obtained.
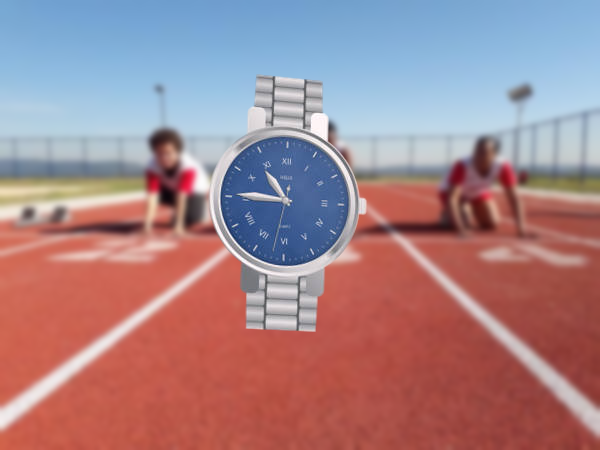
10.45.32
